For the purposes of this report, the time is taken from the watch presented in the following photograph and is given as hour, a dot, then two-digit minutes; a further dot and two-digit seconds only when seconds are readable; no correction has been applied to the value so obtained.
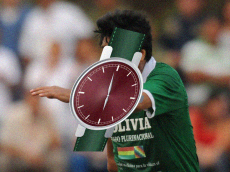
5.59
